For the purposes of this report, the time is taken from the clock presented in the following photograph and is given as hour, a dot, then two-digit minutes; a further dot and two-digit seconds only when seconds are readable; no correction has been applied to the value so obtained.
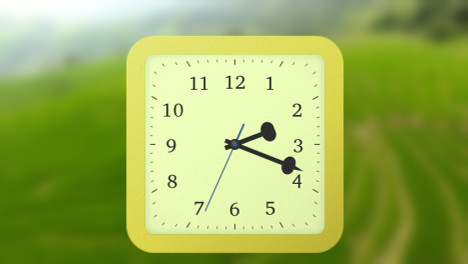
2.18.34
